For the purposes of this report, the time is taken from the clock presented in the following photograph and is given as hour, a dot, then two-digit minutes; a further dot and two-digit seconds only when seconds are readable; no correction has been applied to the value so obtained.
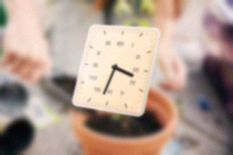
3.32
